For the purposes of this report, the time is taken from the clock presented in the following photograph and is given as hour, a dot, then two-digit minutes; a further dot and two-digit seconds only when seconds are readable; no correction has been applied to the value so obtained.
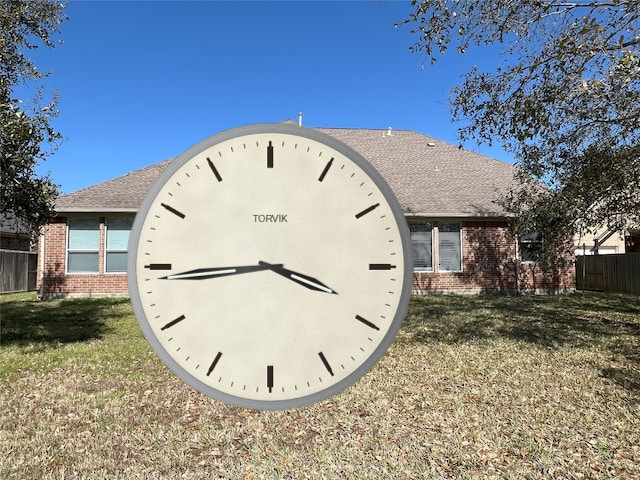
3.44
